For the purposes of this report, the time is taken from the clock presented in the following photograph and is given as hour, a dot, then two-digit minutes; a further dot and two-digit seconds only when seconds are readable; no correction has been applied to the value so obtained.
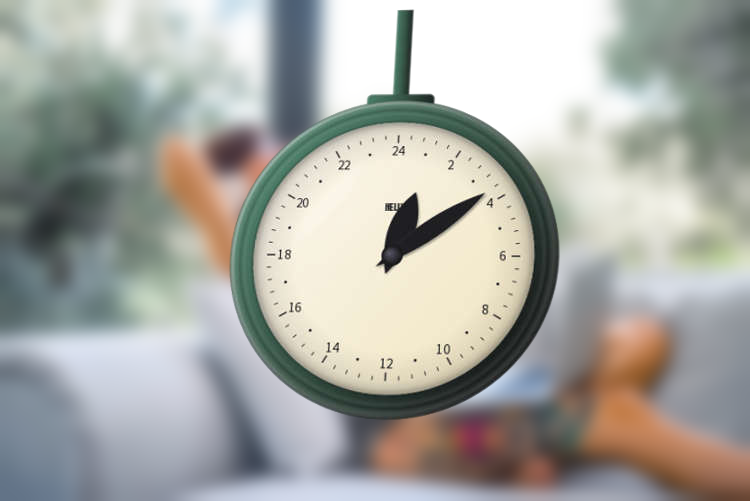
1.09
